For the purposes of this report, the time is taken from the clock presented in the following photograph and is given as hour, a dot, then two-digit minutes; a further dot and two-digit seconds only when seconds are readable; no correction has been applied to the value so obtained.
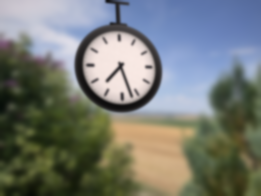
7.27
